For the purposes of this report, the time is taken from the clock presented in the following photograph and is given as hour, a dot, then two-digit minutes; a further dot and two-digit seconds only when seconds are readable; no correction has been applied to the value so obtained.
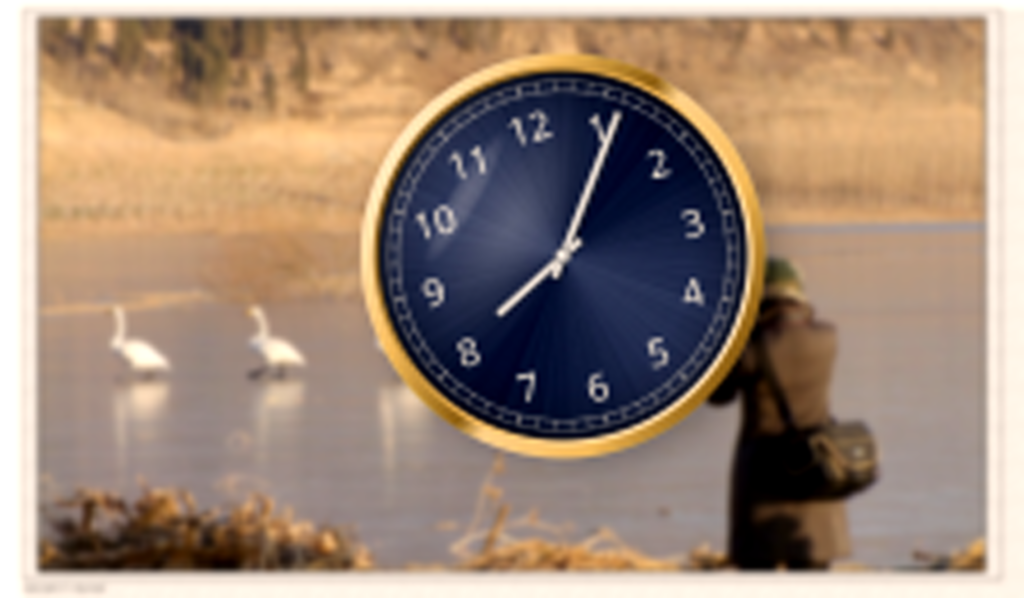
8.06
